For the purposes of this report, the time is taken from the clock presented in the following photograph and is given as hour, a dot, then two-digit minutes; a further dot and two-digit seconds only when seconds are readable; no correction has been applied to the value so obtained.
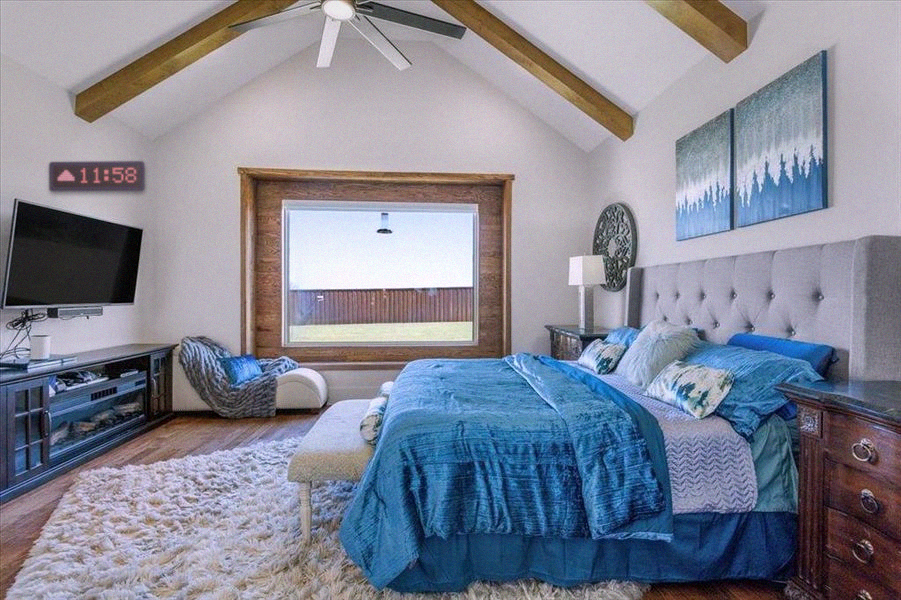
11.58
